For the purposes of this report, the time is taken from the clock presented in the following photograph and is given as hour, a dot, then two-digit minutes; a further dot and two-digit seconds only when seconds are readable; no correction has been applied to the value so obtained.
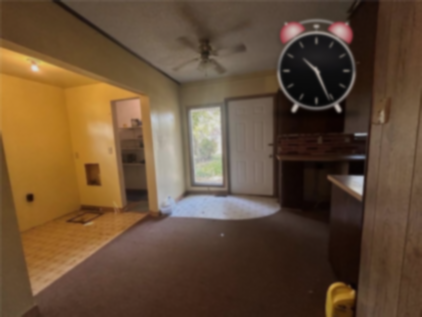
10.26
